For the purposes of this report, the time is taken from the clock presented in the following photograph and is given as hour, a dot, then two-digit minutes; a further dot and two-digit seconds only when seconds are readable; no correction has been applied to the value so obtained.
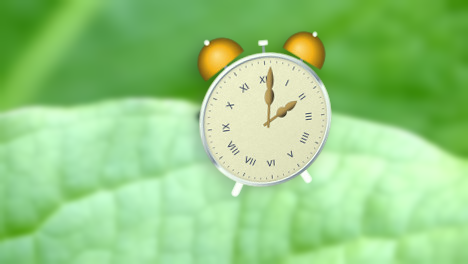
2.01
